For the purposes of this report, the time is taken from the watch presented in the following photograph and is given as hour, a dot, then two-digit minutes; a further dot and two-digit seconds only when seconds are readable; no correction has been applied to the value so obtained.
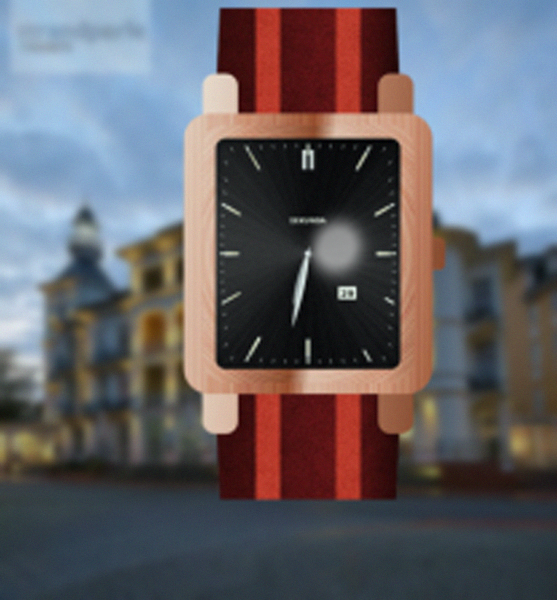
6.32
